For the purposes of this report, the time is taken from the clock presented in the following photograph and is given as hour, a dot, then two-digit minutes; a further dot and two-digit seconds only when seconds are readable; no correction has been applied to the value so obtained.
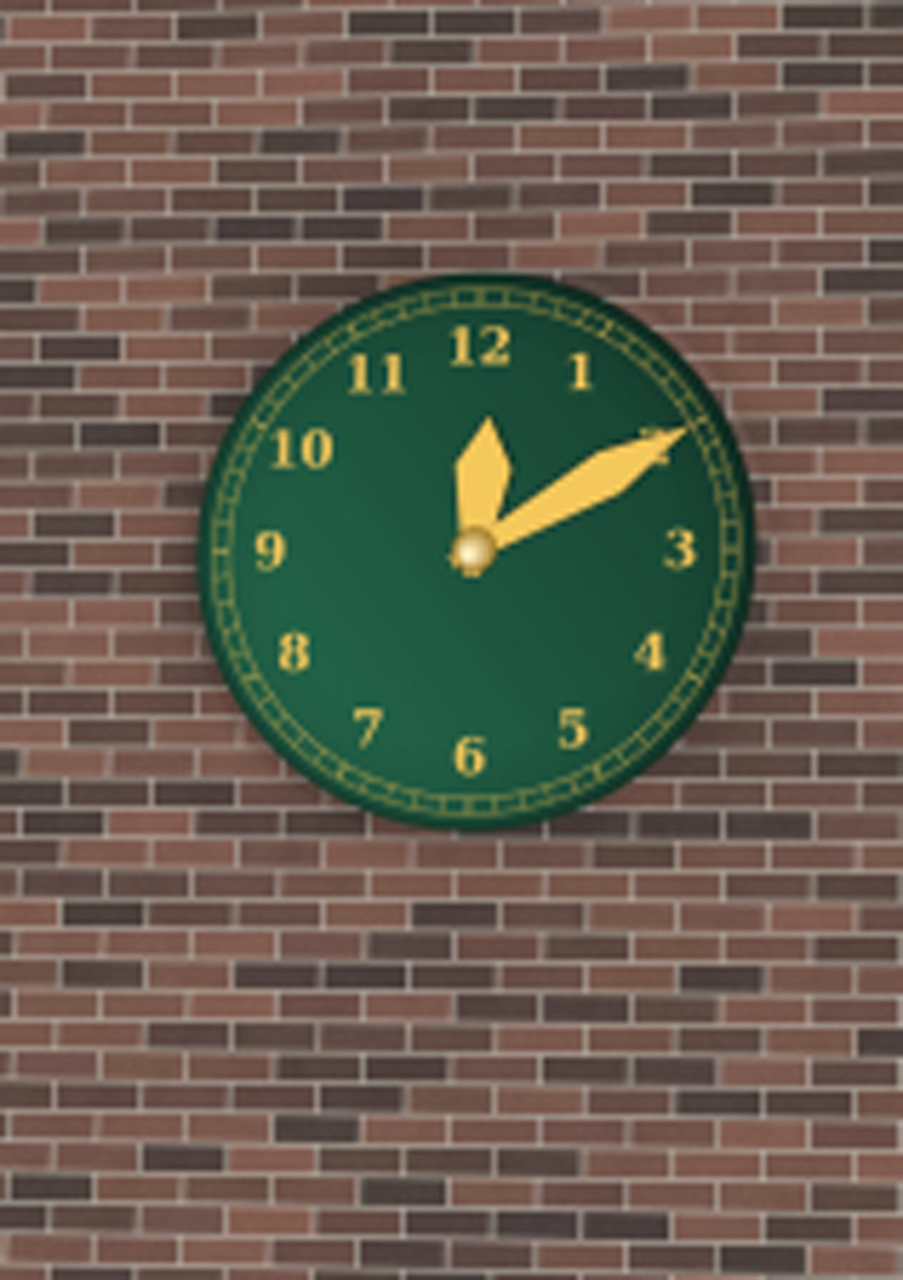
12.10
